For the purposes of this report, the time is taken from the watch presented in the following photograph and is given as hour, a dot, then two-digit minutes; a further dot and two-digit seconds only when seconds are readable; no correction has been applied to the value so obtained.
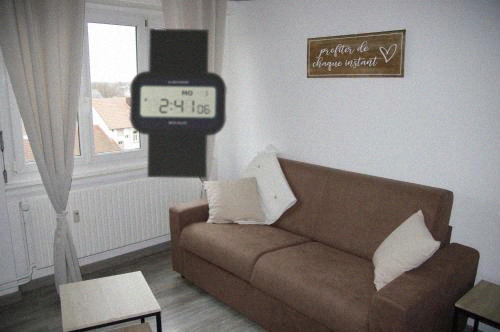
2.41
